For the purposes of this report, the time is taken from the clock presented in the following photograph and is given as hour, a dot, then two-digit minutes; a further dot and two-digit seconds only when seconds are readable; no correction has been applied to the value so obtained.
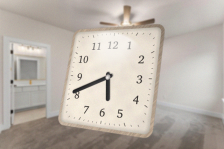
5.41
